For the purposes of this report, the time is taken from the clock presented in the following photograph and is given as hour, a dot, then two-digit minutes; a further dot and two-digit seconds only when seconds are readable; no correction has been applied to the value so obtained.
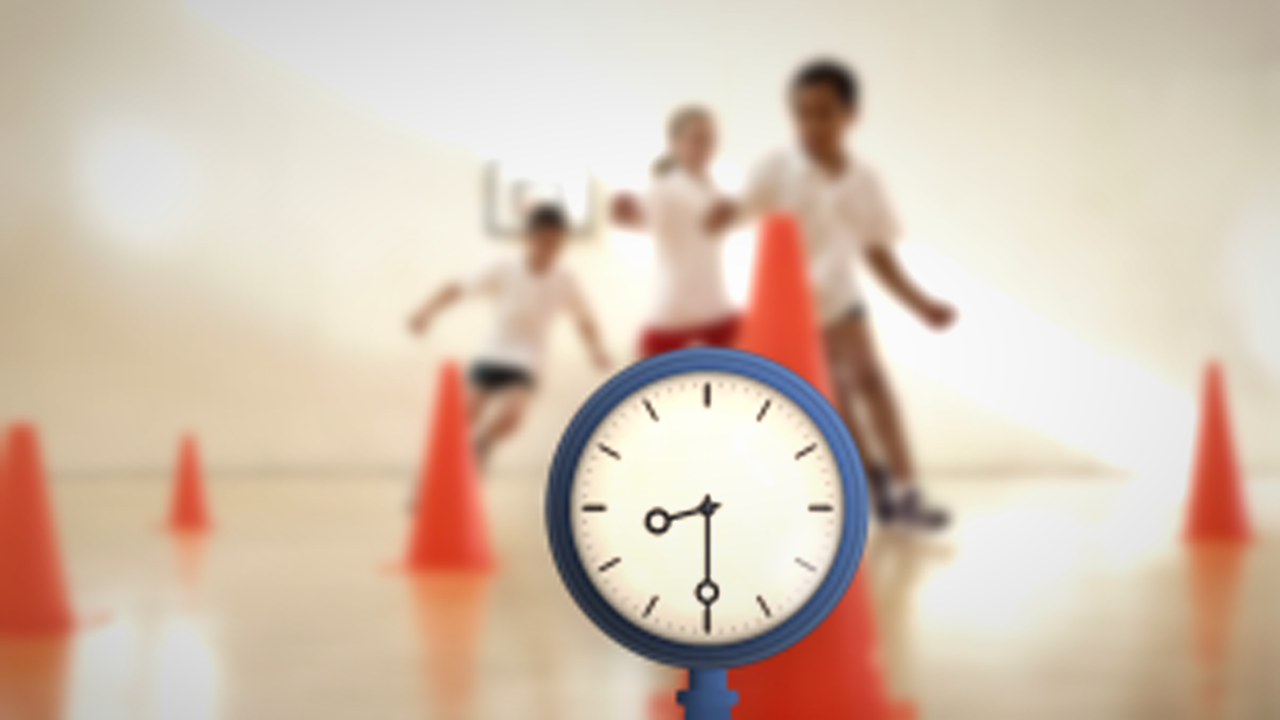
8.30
